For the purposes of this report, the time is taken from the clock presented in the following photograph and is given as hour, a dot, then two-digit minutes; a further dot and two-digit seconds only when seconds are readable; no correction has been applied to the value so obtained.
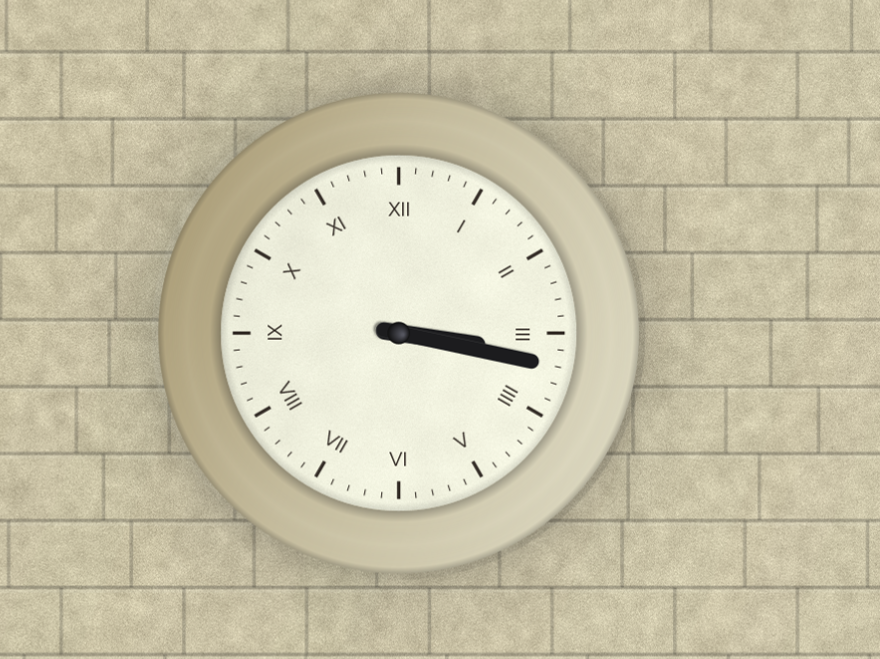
3.17
